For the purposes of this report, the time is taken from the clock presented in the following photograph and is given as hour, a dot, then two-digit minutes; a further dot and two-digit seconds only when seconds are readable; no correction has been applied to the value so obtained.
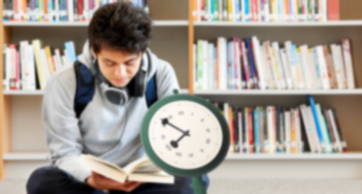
7.52
